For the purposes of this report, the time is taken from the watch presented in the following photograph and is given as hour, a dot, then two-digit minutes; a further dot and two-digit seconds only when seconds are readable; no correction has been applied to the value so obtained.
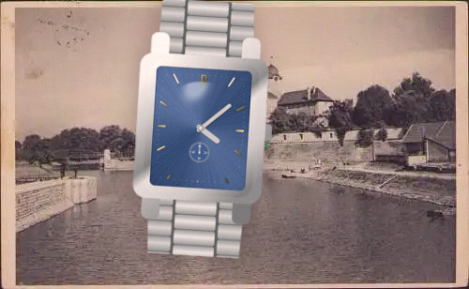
4.08
